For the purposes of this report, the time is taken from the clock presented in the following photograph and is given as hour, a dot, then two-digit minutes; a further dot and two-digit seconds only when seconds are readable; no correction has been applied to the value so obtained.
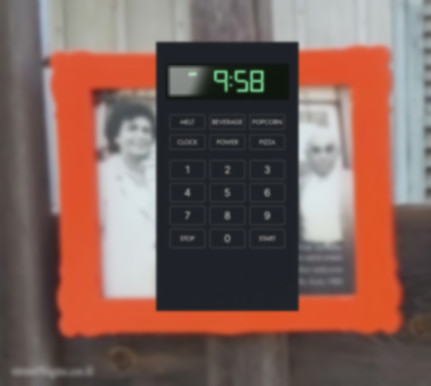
9.58
